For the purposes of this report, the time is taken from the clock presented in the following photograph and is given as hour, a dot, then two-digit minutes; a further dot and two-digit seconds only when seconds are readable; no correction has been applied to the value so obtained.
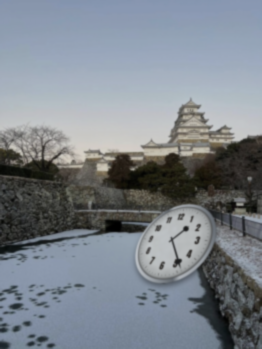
1.24
